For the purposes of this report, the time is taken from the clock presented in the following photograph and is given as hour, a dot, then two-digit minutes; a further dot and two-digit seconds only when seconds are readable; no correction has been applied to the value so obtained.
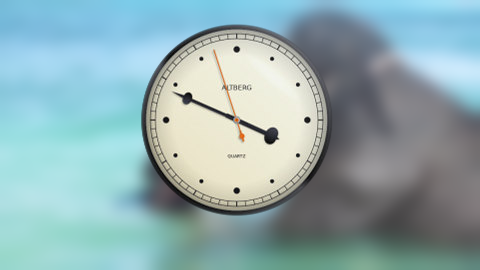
3.48.57
